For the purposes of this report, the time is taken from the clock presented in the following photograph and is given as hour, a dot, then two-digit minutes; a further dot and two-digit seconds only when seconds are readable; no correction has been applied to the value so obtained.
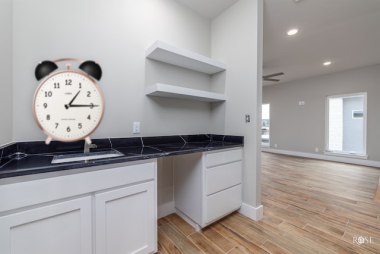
1.15
